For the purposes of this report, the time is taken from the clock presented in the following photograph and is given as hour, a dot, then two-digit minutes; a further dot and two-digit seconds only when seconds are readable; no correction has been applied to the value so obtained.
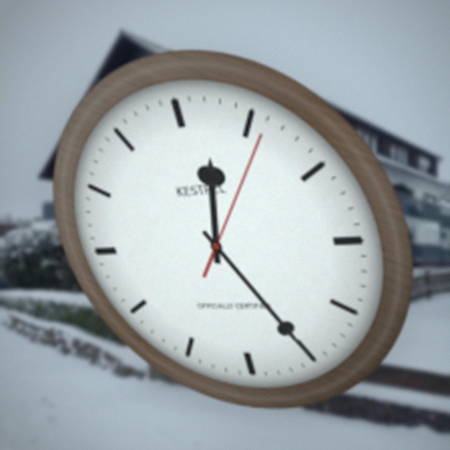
12.25.06
